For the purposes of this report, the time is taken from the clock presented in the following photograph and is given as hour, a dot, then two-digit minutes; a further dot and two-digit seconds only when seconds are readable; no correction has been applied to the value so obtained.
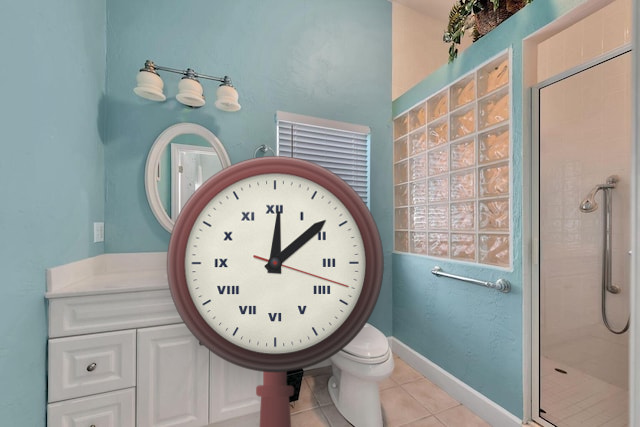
12.08.18
